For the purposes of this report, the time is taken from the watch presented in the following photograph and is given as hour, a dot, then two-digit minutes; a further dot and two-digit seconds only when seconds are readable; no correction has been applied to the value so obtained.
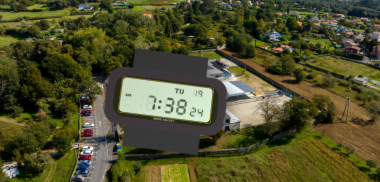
7.38.24
